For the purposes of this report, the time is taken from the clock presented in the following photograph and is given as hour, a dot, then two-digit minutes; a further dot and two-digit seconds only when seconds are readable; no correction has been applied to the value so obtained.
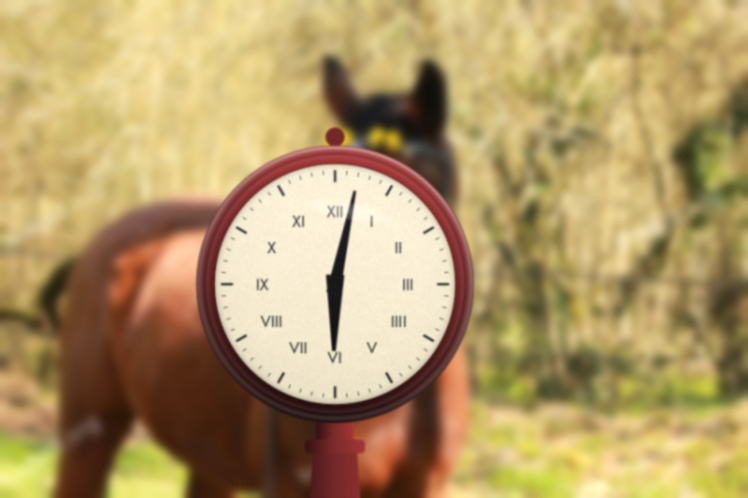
6.02
